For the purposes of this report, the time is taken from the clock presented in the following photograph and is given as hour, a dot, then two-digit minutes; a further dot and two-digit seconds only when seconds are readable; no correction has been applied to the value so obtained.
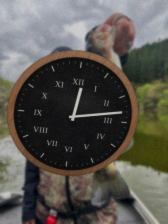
12.13
